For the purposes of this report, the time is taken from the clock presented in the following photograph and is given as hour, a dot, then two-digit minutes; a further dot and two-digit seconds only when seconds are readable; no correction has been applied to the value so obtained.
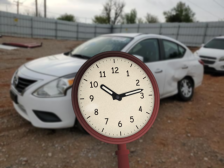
10.13
